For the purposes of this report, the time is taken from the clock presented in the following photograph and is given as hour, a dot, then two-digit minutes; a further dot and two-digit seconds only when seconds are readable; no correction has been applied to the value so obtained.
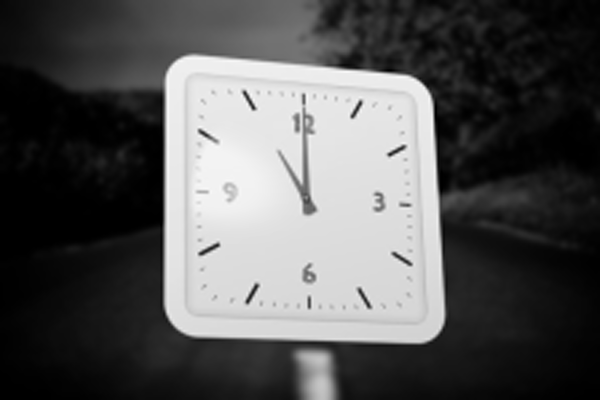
11.00
